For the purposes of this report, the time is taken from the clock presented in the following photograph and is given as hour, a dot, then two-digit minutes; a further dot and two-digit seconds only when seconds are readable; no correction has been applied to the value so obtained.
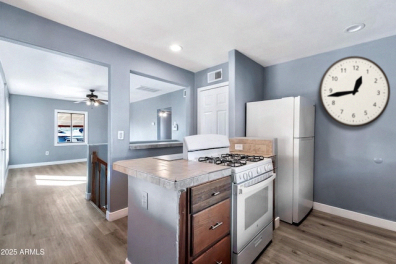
12.43
